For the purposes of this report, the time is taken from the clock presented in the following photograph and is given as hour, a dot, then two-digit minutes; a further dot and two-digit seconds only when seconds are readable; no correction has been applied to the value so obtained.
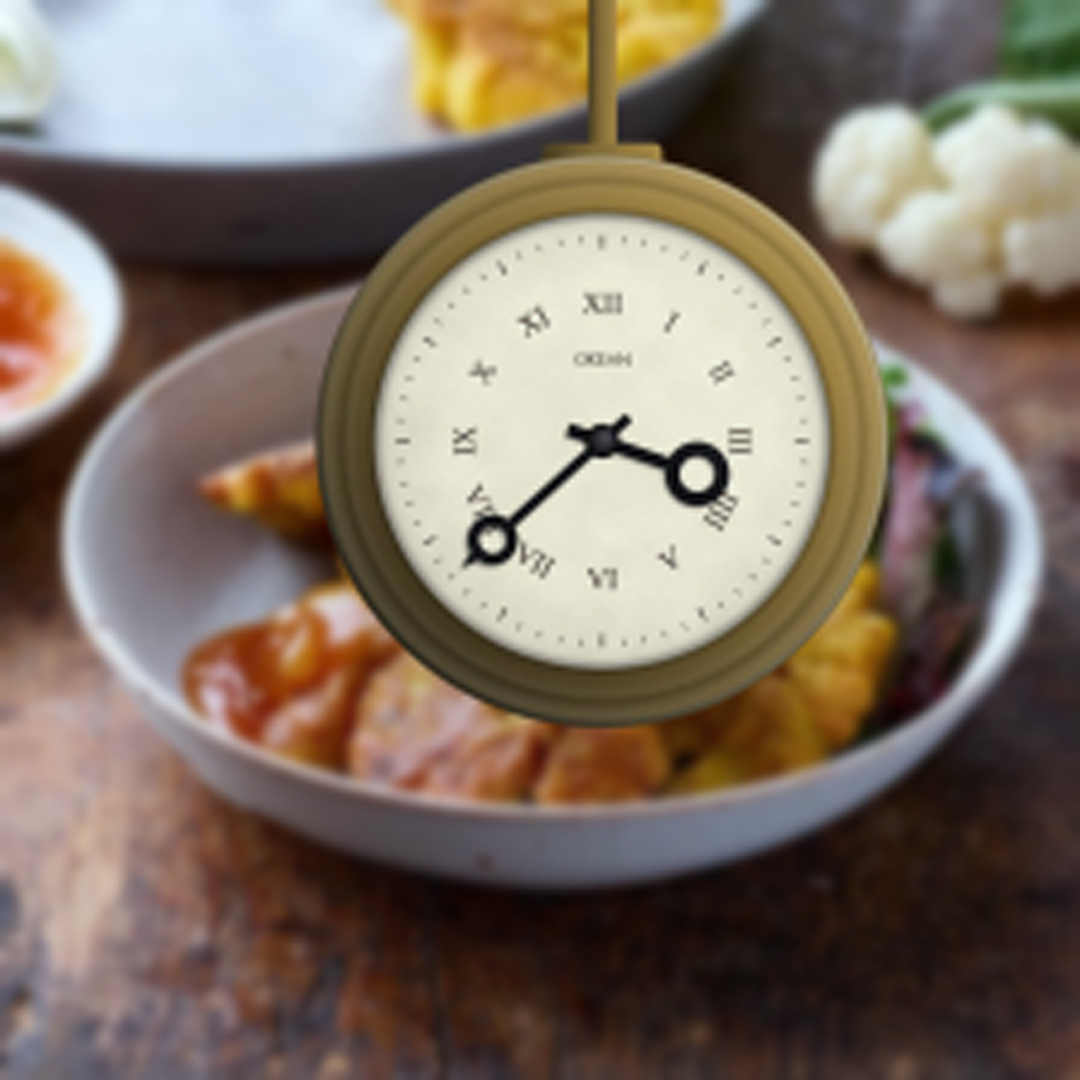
3.38
